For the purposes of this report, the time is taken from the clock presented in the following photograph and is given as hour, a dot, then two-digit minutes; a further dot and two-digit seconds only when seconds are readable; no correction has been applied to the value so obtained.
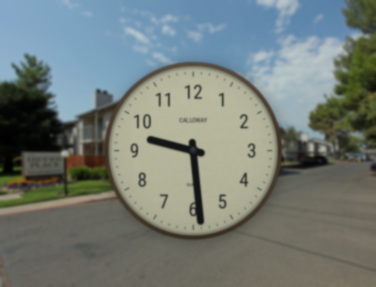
9.29
